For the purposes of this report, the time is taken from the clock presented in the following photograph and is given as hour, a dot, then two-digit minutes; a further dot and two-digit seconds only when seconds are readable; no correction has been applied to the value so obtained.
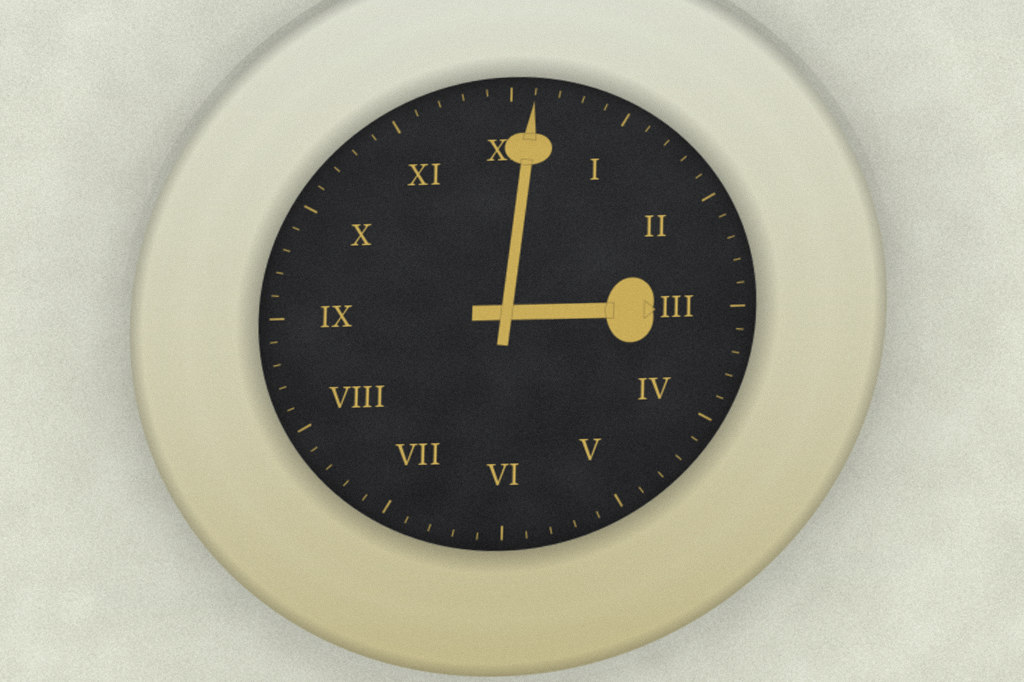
3.01
